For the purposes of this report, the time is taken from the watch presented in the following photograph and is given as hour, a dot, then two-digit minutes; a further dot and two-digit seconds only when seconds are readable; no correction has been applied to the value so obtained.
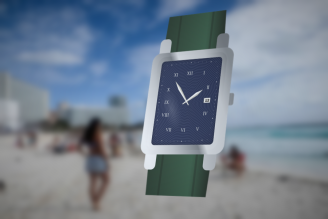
1.54
